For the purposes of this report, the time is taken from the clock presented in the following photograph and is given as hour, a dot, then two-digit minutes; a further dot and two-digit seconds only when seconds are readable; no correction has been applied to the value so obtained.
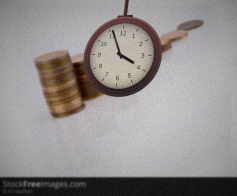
3.56
